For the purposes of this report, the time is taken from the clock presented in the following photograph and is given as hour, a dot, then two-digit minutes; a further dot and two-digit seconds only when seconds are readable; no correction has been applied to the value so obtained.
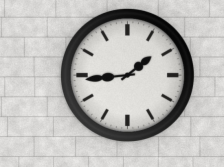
1.44
